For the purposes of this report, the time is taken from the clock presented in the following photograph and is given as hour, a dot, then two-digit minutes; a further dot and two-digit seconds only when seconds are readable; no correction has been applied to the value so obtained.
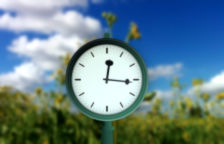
12.16
